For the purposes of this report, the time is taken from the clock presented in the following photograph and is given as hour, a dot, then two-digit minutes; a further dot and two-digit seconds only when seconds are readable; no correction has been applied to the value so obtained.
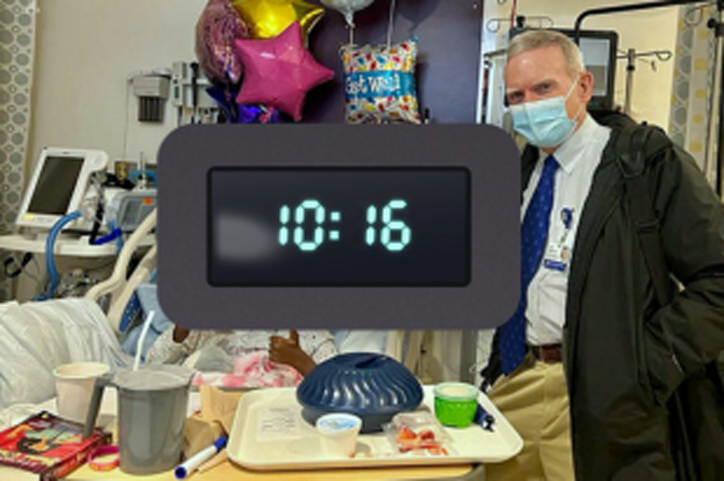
10.16
